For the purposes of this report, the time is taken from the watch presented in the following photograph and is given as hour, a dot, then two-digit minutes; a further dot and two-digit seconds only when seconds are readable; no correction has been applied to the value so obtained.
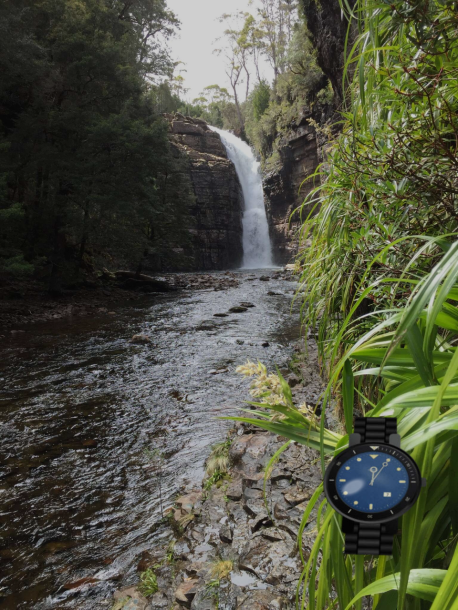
12.05
